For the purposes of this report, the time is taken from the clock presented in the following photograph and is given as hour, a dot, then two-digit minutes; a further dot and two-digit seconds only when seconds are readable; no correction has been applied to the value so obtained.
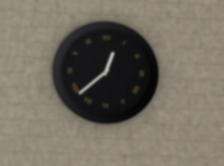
12.38
